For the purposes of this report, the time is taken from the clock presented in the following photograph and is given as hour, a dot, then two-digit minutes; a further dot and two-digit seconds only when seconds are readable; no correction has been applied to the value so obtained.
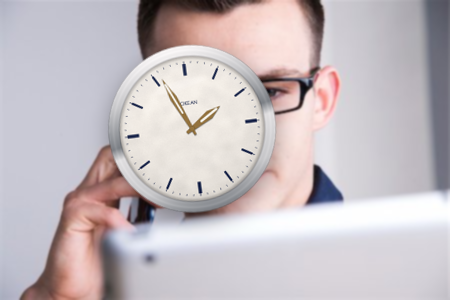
1.56
